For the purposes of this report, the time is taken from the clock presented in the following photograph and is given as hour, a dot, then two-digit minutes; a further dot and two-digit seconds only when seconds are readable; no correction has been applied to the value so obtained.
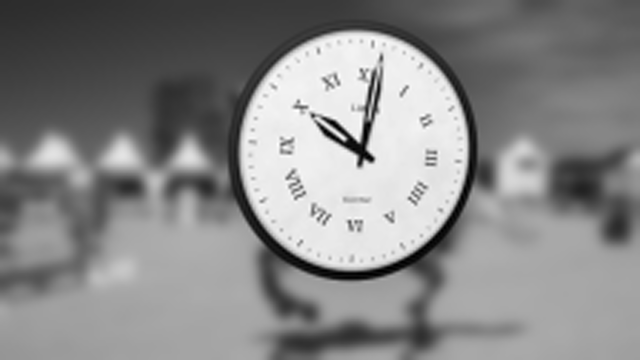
10.01
